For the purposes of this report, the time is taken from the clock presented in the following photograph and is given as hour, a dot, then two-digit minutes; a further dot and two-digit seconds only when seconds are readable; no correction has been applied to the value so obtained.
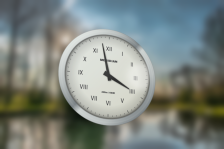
3.58
